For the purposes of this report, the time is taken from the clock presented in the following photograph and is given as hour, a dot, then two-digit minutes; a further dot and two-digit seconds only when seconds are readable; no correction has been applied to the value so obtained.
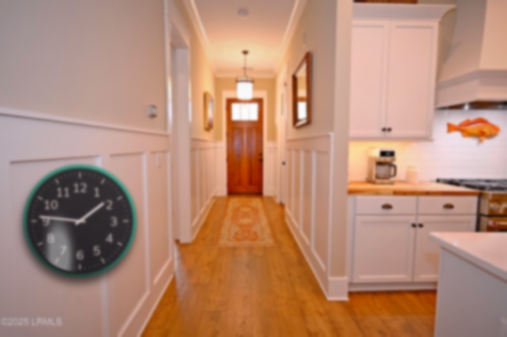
1.46
